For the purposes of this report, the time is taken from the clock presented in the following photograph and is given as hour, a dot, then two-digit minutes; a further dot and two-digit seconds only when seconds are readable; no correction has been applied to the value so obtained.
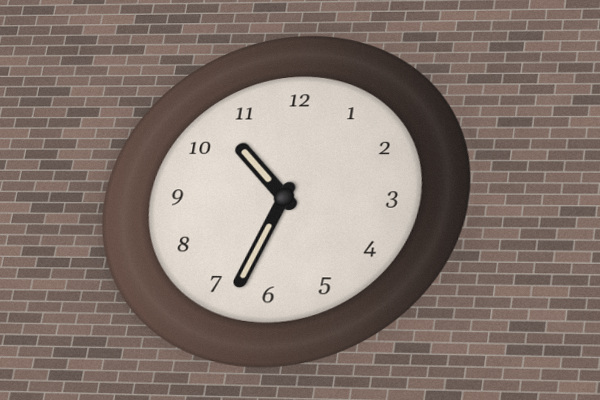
10.33
